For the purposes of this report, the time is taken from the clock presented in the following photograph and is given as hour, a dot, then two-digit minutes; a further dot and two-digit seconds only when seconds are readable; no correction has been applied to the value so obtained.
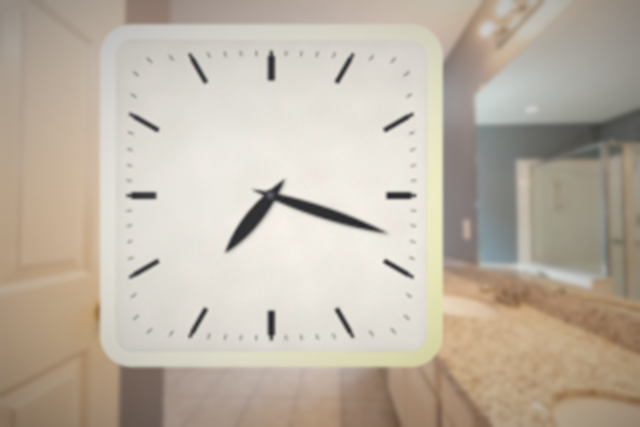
7.18
